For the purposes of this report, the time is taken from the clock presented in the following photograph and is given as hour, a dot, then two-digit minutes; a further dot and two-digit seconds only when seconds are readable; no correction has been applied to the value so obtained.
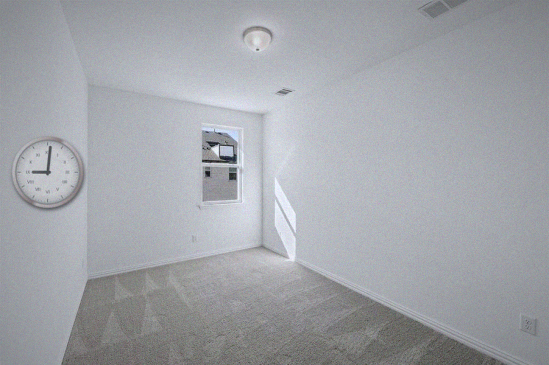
9.01
